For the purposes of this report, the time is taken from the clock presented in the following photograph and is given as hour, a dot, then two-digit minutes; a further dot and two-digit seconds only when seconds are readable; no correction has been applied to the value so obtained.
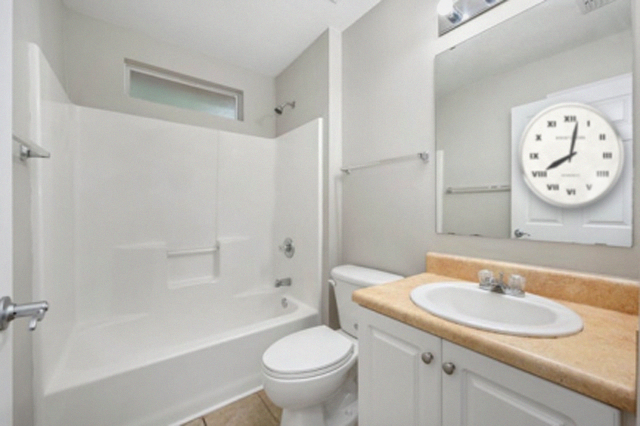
8.02
